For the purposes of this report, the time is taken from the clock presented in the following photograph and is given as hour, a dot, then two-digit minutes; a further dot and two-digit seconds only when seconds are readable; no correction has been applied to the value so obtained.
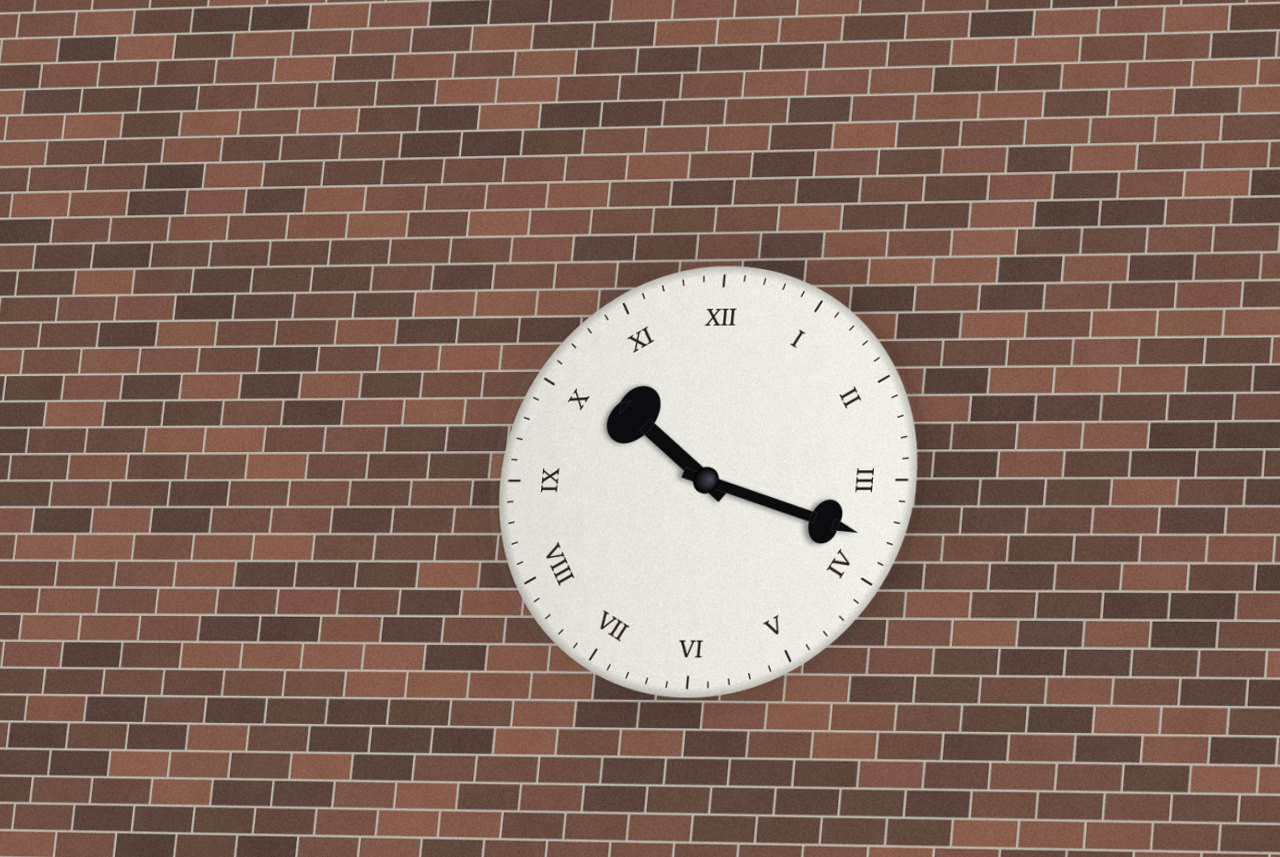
10.18
